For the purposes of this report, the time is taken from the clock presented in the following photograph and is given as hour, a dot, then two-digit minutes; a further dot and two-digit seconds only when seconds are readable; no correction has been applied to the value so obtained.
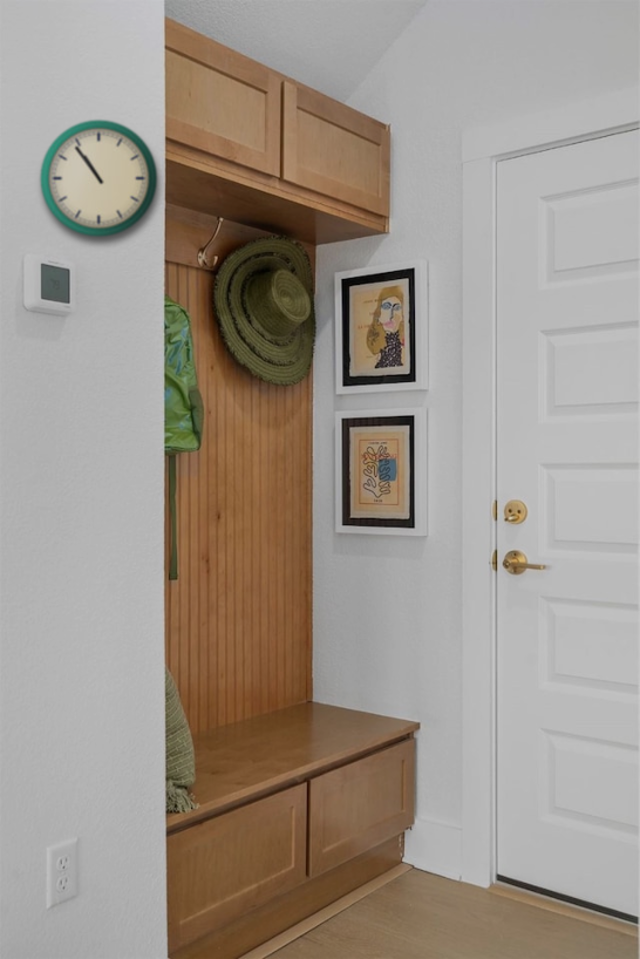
10.54
